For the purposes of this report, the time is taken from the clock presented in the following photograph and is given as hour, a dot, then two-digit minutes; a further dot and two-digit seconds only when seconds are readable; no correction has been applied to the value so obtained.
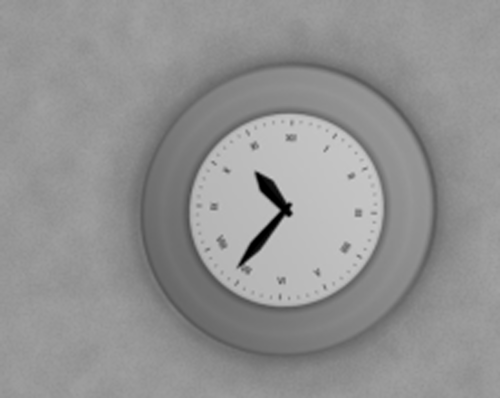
10.36
